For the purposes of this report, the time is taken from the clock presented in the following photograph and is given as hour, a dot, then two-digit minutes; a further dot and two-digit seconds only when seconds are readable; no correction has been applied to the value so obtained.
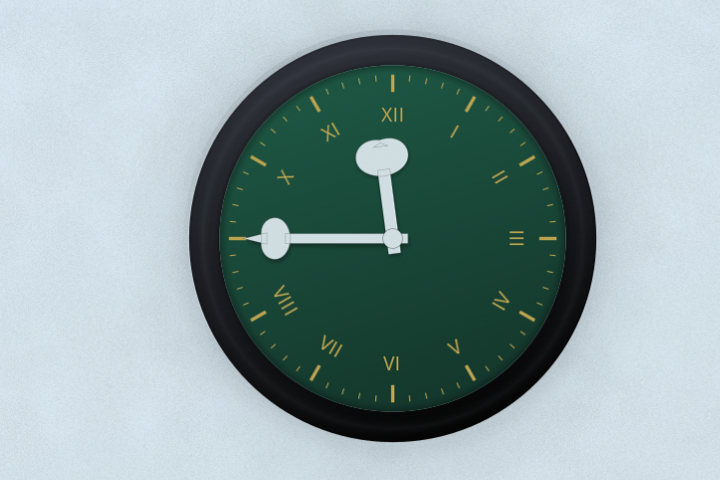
11.45
